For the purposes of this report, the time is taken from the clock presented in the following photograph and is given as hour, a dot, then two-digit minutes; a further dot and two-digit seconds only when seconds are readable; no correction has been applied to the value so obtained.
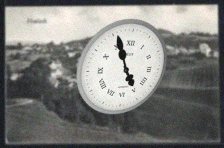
4.56
